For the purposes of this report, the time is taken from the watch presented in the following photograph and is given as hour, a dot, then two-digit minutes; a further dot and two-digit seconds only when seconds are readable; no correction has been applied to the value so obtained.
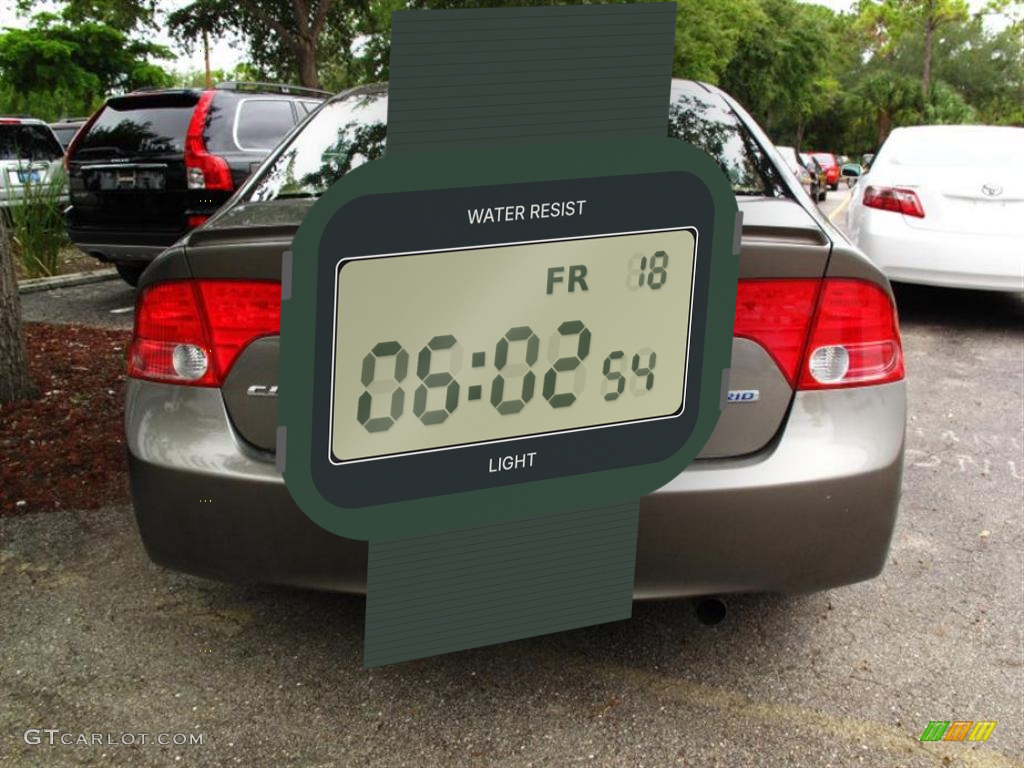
6.02.54
